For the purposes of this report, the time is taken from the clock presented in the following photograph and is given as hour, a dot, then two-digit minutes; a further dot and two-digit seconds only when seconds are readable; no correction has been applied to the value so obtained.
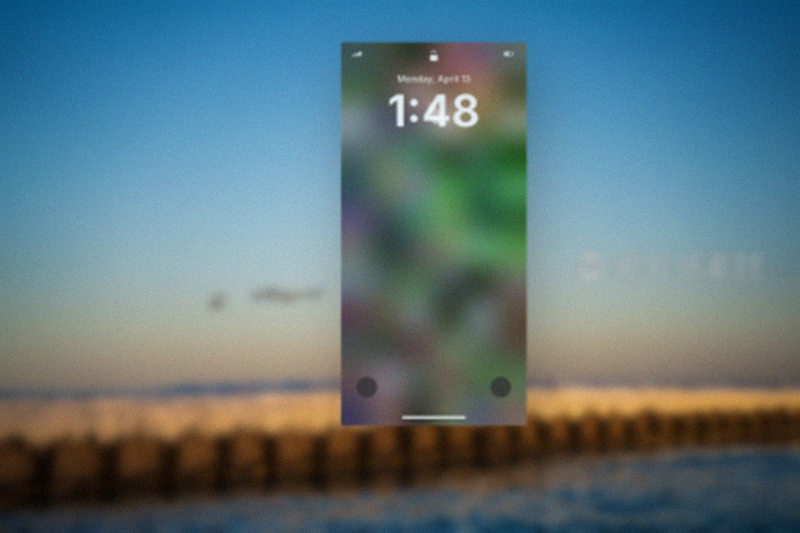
1.48
